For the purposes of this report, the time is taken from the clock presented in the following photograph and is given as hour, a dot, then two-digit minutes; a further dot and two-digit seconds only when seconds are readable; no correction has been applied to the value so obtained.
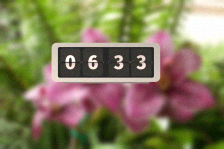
6.33
